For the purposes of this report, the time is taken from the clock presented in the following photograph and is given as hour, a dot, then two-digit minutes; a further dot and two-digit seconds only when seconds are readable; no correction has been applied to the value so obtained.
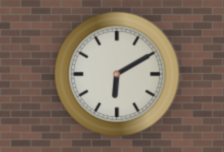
6.10
